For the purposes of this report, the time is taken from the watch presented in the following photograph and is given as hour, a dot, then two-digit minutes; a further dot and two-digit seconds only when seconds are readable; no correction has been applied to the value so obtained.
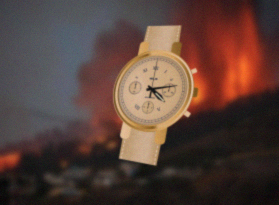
4.13
